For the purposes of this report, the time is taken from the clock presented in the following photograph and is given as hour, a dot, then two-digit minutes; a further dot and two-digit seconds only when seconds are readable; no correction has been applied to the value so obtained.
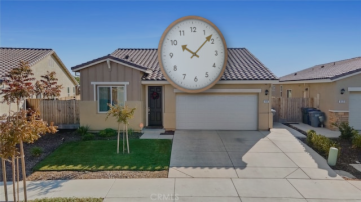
10.08
